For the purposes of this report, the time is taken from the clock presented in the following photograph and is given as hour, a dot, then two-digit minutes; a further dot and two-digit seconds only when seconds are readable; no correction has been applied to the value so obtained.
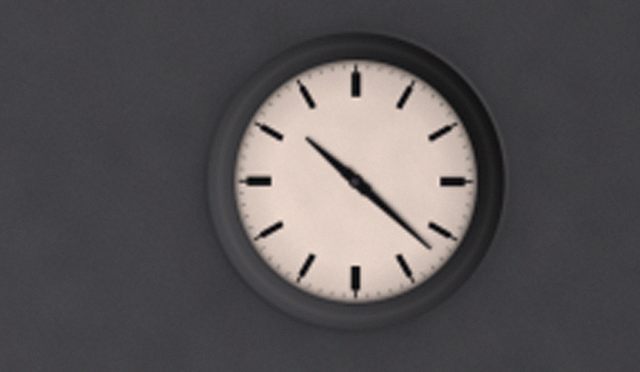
10.22
